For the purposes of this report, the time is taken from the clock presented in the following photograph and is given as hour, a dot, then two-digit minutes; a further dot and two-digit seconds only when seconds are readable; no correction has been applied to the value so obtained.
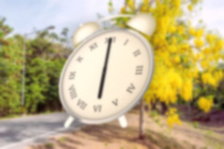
6.00
